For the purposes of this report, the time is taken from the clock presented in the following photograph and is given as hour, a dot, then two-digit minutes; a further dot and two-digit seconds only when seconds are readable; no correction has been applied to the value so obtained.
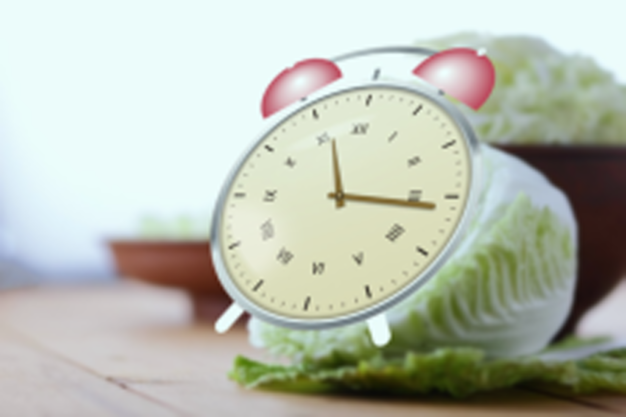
11.16
